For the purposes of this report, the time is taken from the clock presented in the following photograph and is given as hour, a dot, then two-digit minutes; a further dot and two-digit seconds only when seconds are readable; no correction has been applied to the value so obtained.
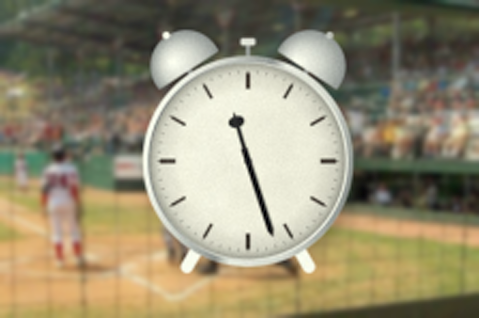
11.27
